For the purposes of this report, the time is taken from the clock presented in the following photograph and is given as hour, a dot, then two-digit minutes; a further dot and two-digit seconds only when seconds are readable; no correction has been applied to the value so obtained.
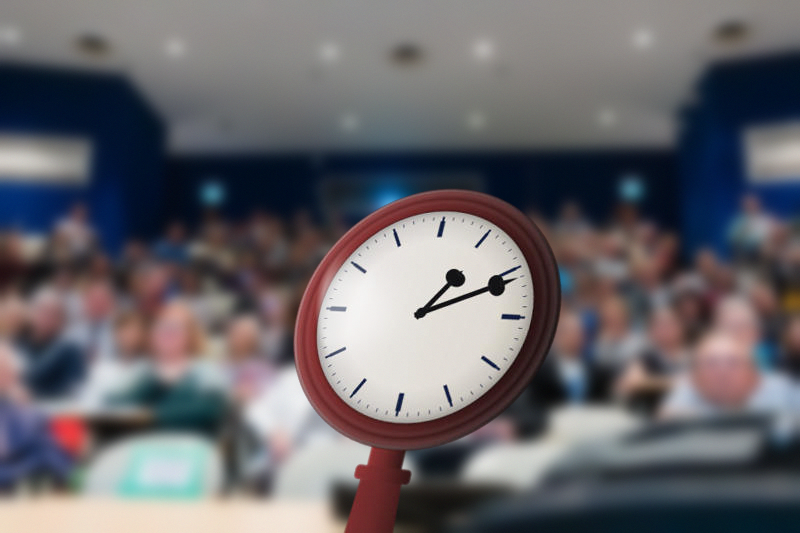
1.11
